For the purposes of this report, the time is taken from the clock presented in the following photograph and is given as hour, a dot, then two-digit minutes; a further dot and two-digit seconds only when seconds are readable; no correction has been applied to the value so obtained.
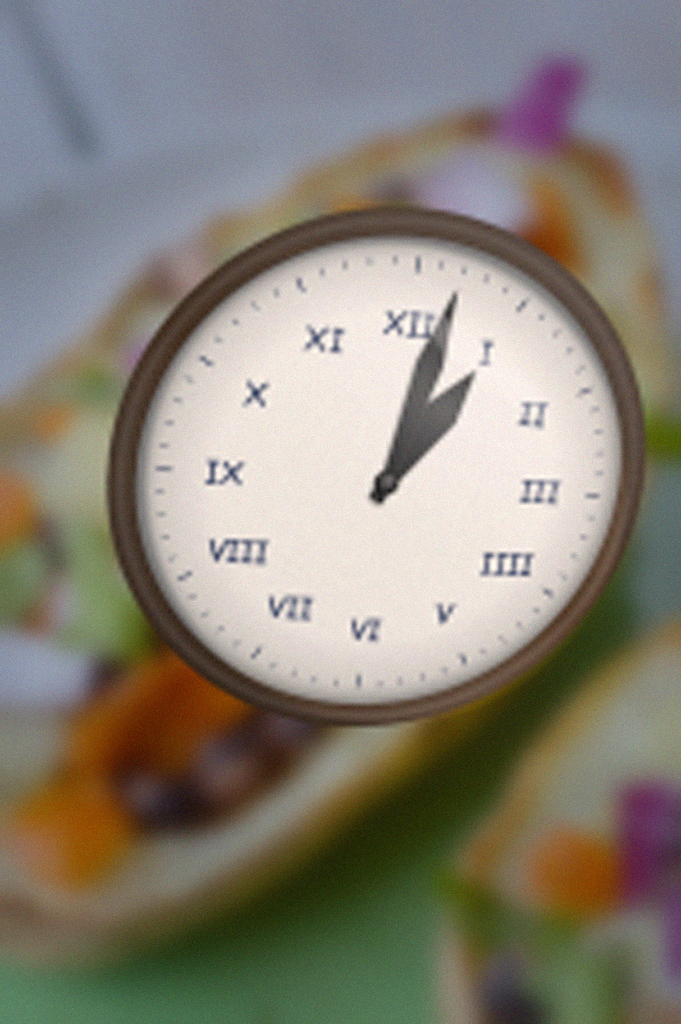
1.02
